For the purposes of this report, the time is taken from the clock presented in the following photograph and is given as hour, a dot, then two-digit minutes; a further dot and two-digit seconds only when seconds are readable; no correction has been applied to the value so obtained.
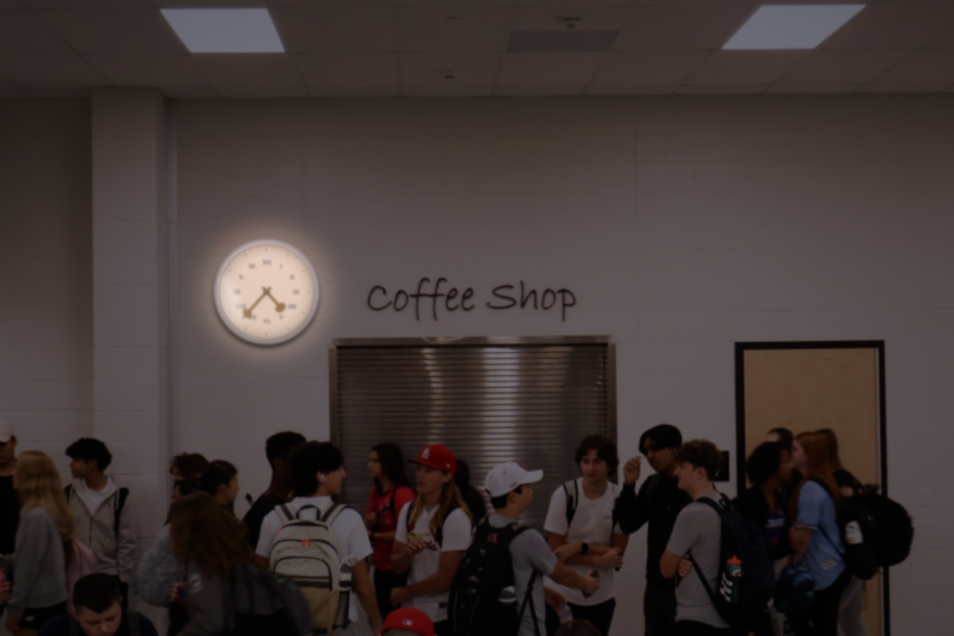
4.37
